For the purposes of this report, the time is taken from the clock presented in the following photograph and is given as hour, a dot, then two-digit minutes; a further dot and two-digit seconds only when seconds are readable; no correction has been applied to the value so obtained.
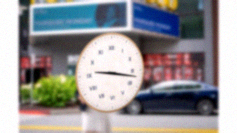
9.17
